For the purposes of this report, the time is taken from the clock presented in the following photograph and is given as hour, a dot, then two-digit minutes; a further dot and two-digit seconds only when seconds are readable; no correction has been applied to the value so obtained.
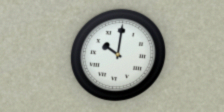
10.00
